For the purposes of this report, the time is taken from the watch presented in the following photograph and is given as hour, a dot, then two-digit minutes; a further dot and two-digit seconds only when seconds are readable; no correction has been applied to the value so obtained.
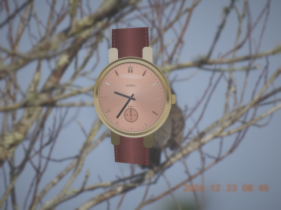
9.36
